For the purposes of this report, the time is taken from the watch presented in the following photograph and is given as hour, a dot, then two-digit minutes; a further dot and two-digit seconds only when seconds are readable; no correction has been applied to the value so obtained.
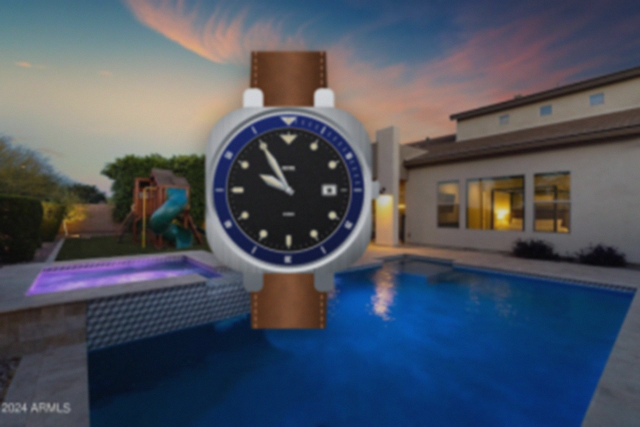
9.55
